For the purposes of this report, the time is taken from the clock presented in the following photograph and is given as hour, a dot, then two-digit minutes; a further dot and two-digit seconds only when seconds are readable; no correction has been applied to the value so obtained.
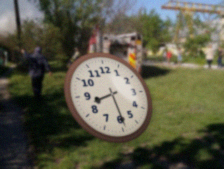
8.29
